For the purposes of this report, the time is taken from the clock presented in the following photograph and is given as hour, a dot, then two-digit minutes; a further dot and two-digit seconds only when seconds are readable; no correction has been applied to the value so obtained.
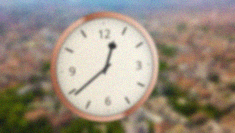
12.39
